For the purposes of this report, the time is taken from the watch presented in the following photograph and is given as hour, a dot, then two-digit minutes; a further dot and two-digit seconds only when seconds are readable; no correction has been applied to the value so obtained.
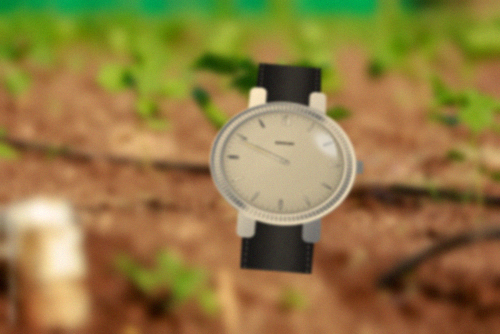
9.49
